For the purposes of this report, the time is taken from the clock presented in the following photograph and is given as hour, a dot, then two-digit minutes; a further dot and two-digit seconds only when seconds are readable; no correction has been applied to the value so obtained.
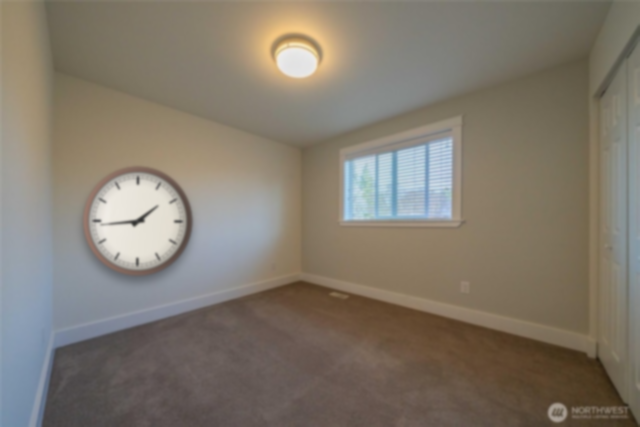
1.44
